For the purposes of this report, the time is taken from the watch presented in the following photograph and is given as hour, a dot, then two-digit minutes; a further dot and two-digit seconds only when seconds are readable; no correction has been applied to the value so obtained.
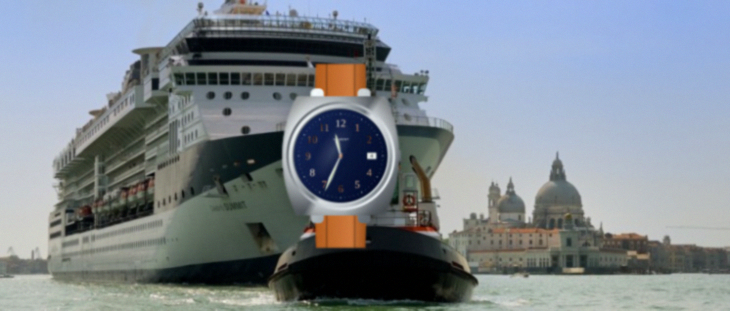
11.34
